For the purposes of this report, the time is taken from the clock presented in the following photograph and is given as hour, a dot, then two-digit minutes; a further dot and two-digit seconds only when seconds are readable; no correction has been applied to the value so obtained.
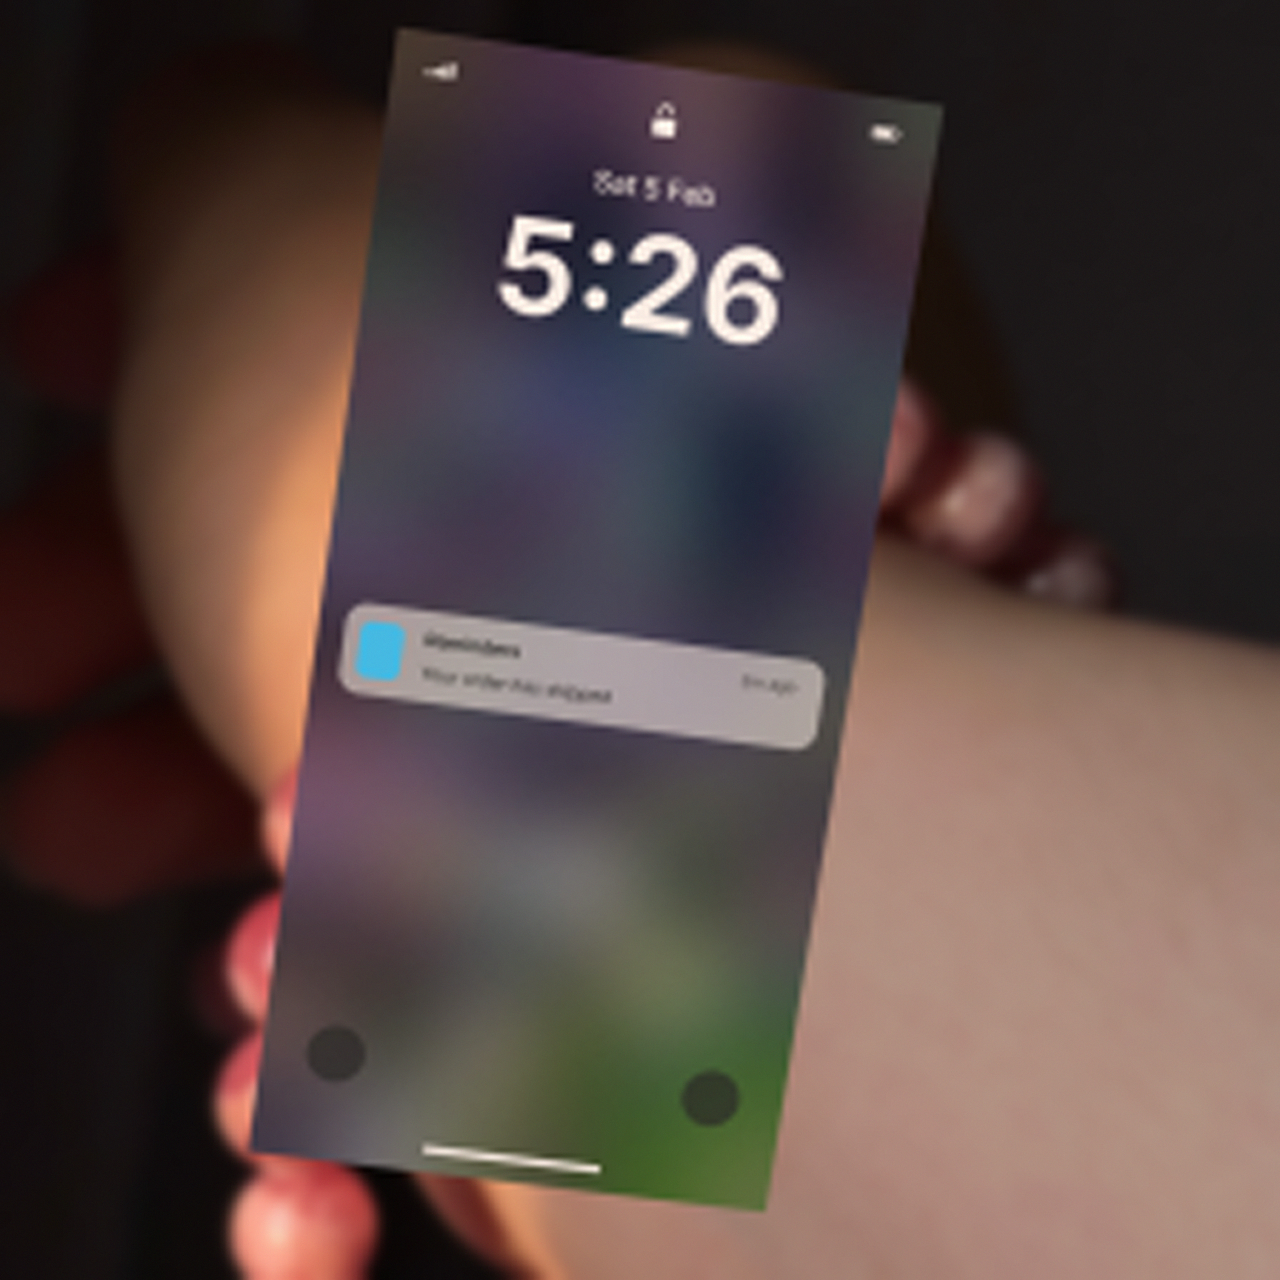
5.26
